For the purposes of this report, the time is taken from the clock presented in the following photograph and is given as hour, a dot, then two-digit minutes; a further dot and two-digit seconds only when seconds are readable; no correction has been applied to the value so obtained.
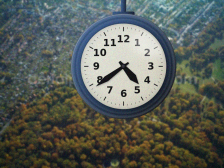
4.39
